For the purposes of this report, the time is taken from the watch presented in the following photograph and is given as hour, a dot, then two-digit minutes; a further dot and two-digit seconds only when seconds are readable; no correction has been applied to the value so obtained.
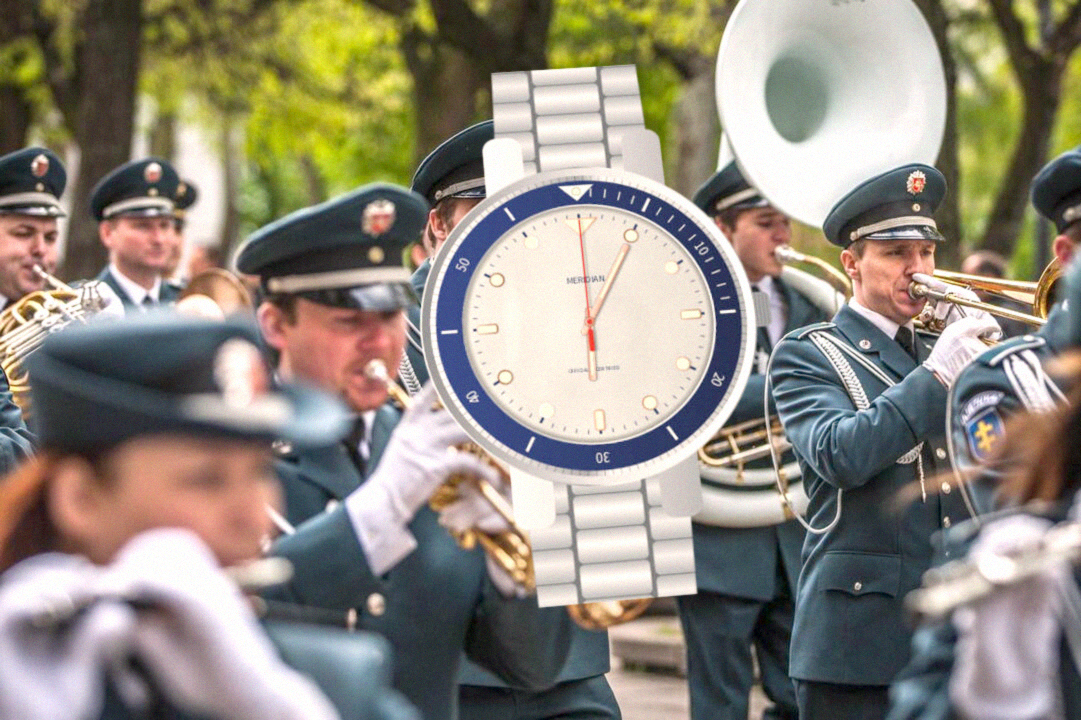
6.05.00
